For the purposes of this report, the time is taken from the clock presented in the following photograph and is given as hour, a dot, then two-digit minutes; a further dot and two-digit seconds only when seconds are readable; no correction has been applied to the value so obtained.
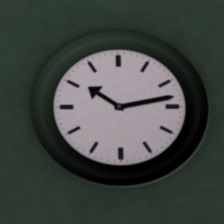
10.13
